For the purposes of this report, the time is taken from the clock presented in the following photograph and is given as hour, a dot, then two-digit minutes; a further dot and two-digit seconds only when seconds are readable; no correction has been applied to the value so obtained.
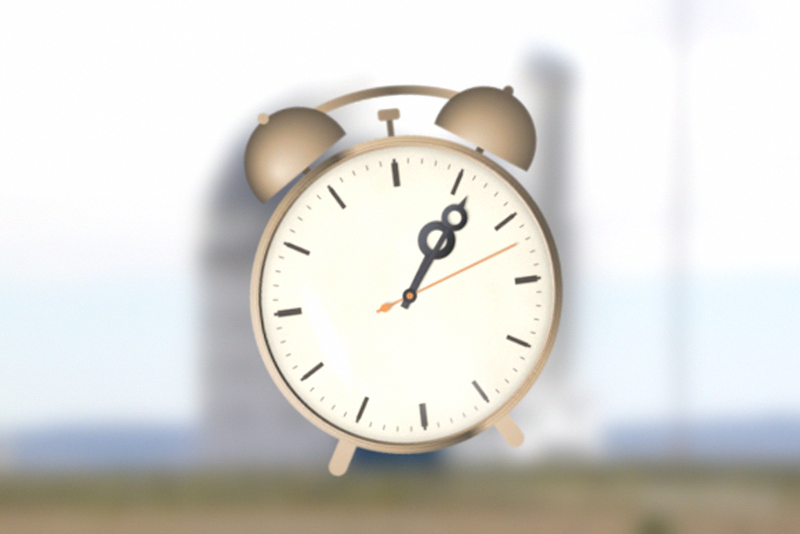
1.06.12
